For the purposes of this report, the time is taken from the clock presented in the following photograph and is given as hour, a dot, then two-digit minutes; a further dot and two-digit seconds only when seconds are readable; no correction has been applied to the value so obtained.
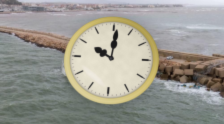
10.01
